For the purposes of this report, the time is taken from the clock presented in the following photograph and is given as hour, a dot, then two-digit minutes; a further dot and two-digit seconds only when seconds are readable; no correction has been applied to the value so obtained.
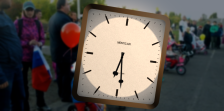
6.29
